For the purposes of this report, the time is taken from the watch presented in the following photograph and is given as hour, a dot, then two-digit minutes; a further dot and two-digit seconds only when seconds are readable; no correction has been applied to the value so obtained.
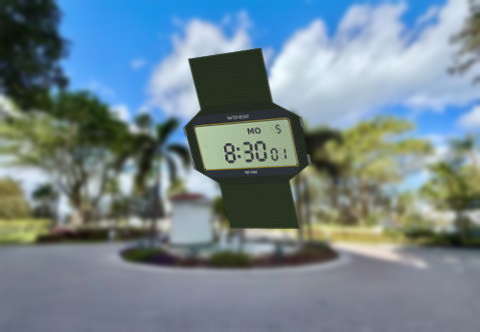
8.30.01
